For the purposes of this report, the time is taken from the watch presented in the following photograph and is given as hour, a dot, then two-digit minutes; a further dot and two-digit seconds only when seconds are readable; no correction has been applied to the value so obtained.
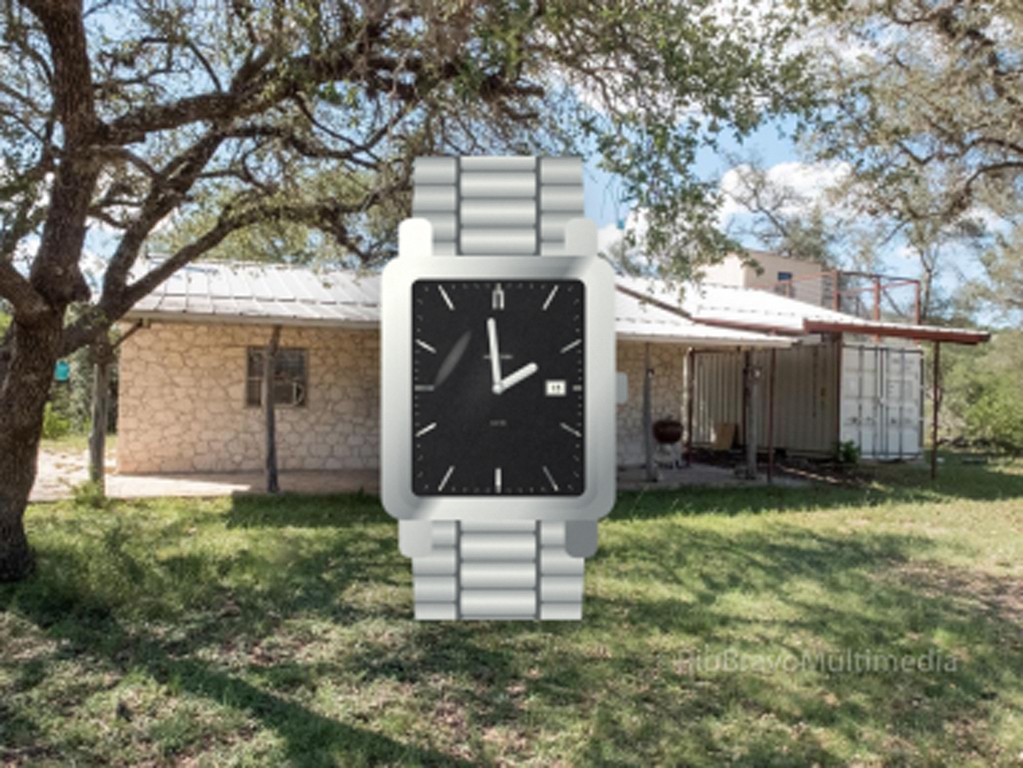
1.59
